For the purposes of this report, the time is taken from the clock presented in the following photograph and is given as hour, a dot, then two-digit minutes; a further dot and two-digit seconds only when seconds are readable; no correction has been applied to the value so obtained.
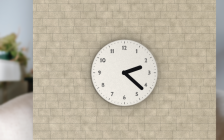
2.22
